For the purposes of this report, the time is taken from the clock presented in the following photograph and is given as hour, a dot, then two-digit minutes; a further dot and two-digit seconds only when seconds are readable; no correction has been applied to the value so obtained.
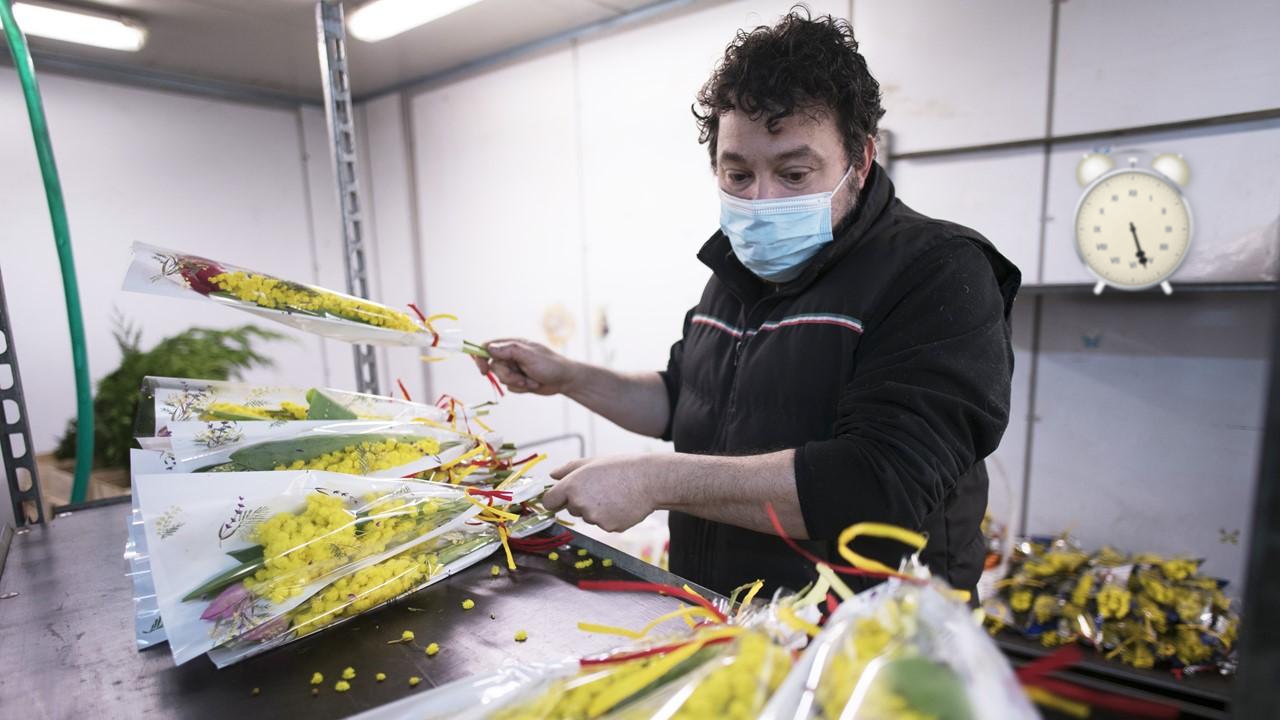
5.27
